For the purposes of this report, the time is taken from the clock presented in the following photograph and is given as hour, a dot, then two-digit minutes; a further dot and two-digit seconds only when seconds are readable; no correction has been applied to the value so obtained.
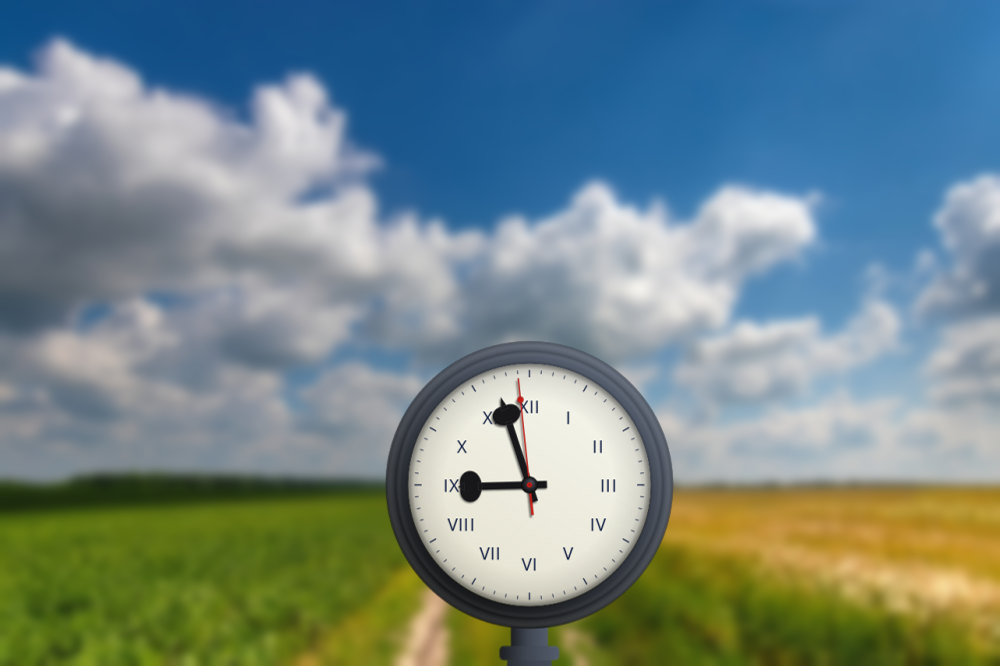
8.56.59
